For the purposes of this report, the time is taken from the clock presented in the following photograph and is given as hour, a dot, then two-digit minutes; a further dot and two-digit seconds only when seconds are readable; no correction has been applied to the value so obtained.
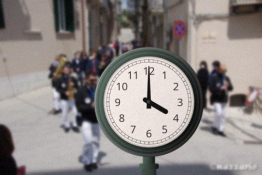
4.00
